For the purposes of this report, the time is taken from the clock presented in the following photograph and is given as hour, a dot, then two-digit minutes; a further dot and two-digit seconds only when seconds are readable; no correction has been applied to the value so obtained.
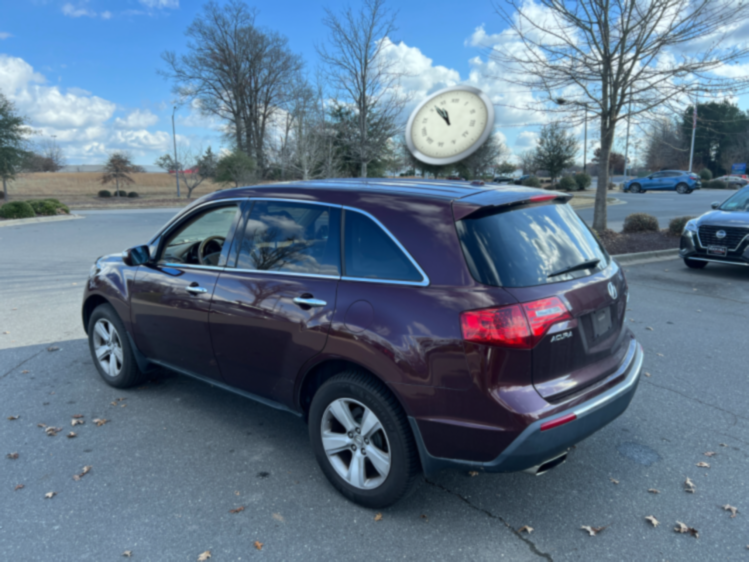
10.52
